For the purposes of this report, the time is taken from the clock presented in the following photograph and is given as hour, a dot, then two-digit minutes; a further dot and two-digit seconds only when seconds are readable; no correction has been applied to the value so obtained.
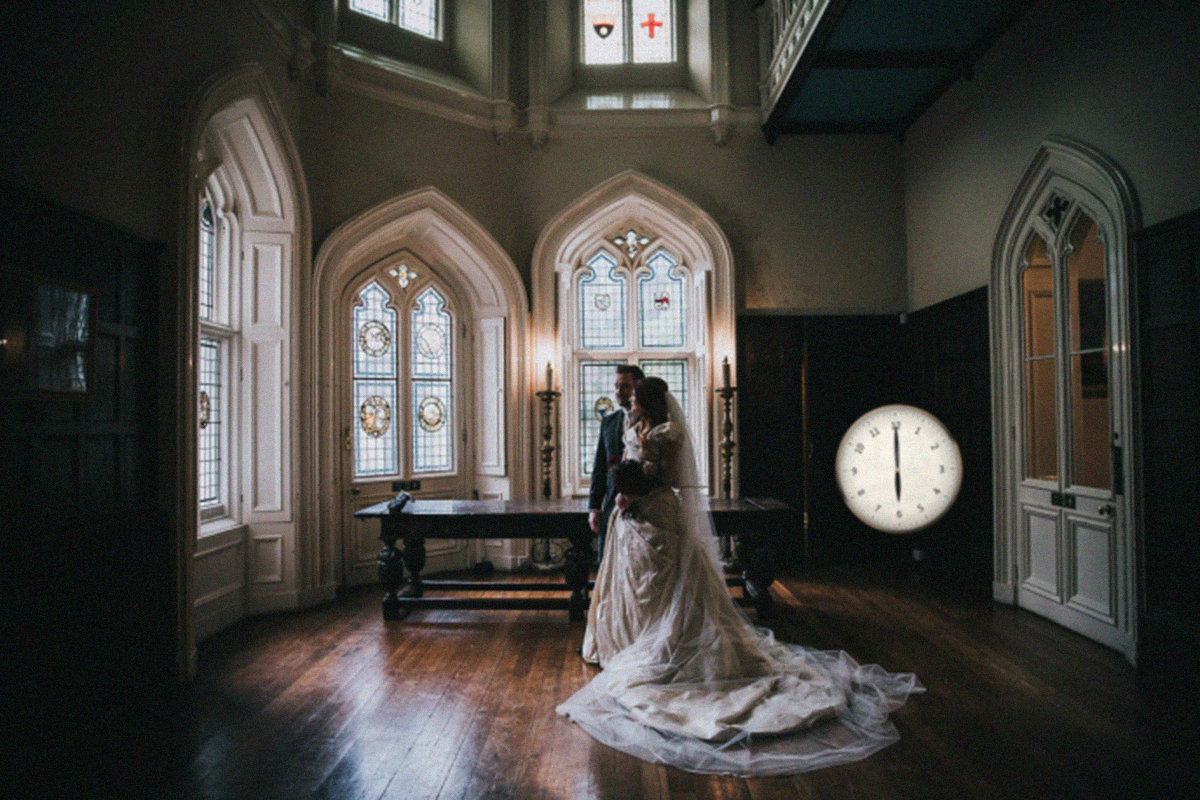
6.00
